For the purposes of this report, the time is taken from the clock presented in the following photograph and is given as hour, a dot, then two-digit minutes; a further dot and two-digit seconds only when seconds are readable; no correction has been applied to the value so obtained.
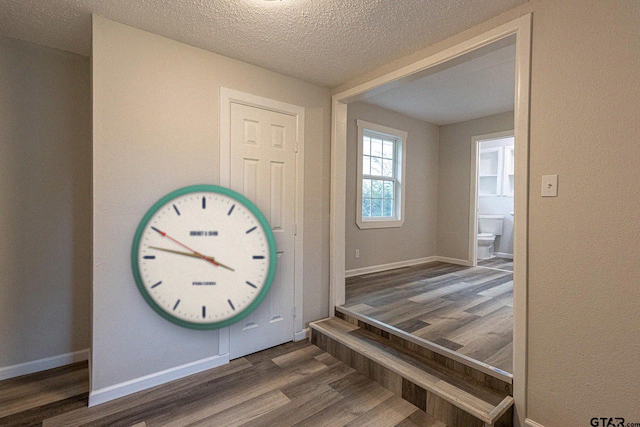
3.46.50
